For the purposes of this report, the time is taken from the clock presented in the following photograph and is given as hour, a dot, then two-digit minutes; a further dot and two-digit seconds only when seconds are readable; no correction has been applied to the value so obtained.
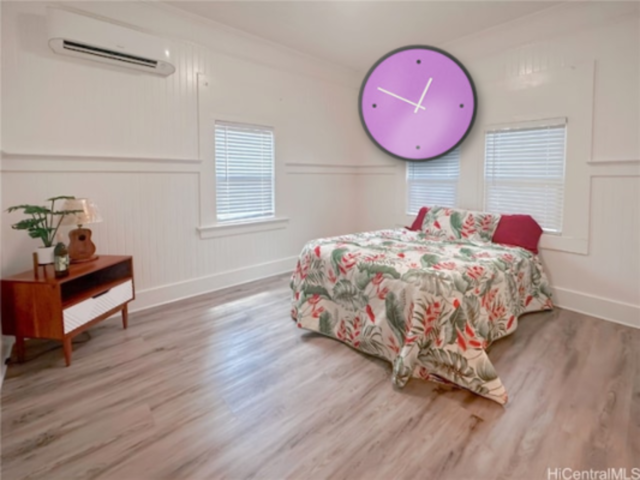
12.49
